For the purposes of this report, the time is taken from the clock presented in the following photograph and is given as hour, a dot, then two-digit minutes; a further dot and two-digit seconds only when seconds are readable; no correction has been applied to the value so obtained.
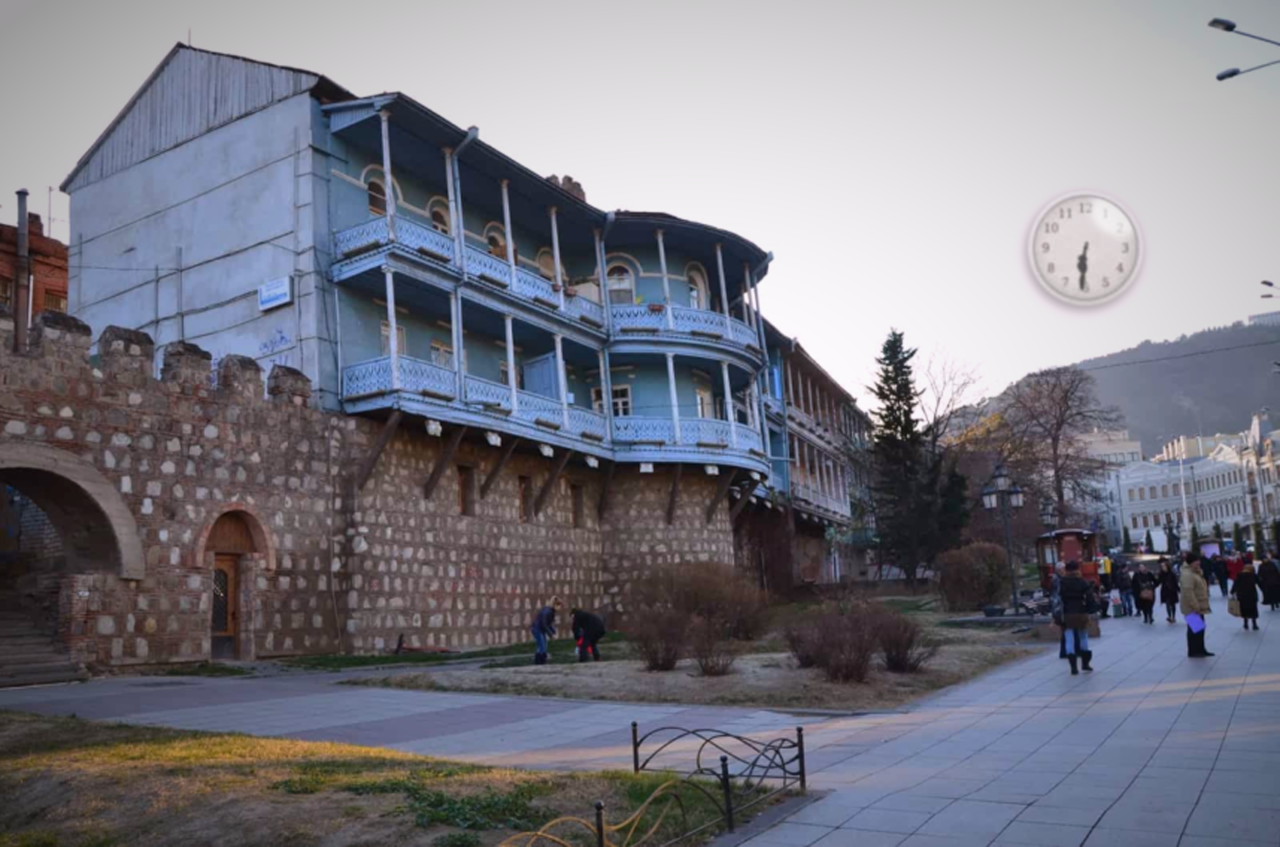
6.31
